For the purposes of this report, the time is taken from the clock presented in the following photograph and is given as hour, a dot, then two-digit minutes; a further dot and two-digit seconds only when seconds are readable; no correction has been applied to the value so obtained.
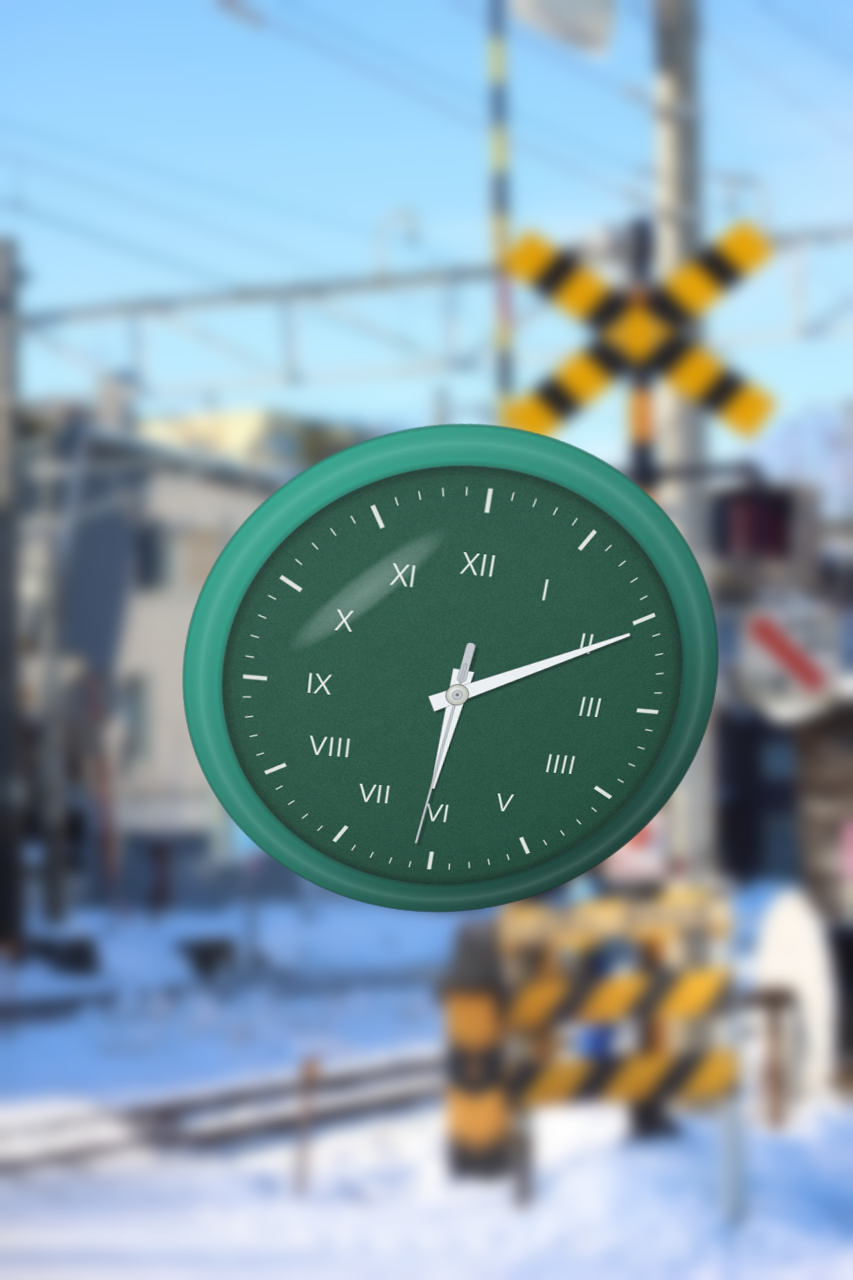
6.10.31
